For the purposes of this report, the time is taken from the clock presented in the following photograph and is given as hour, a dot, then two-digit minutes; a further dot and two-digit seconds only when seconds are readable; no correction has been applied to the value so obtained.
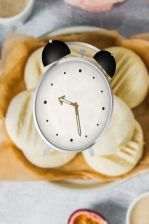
9.27
